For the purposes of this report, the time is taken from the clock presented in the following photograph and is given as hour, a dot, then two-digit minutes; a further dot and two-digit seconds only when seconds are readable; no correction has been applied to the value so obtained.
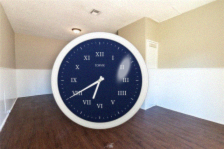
6.40
